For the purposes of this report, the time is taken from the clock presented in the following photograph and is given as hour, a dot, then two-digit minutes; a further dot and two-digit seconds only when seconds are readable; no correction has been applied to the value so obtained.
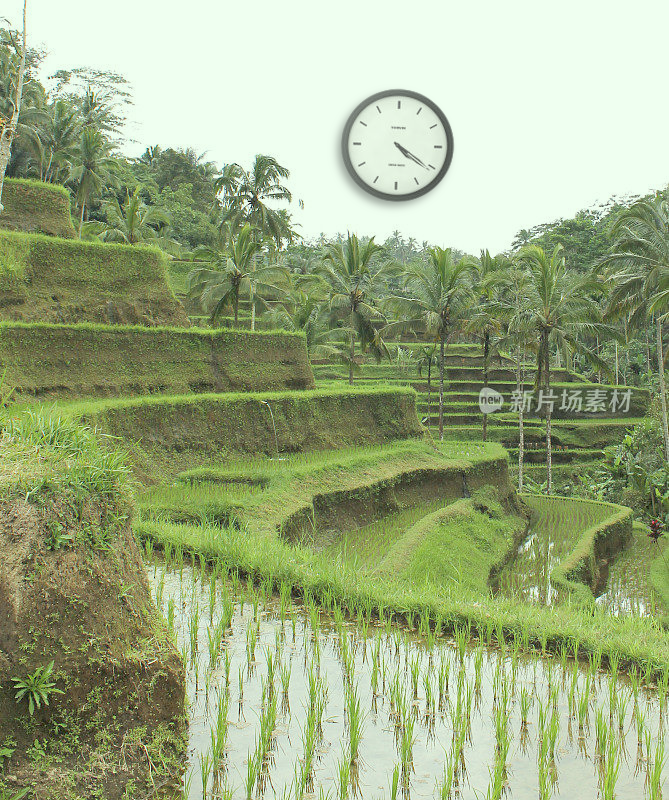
4.21
